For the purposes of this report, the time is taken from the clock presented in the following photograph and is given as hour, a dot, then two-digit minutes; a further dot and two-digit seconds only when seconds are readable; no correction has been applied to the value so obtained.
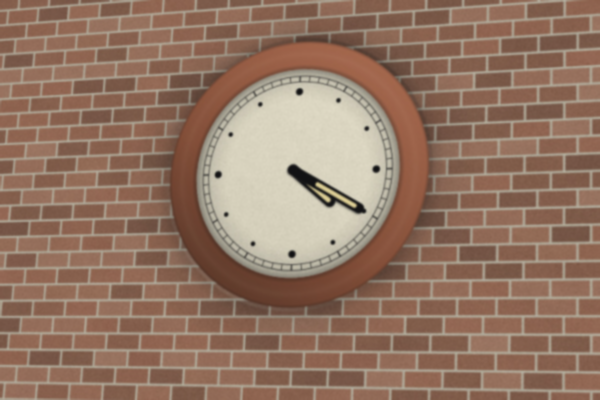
4.20
